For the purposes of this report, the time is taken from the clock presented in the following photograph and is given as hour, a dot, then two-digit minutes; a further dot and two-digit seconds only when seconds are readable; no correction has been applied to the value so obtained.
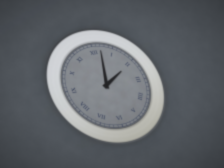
2.02
